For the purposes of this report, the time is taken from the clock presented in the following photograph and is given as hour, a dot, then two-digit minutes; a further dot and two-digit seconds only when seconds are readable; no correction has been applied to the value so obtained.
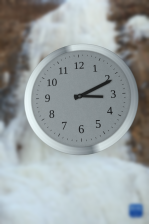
3.11
